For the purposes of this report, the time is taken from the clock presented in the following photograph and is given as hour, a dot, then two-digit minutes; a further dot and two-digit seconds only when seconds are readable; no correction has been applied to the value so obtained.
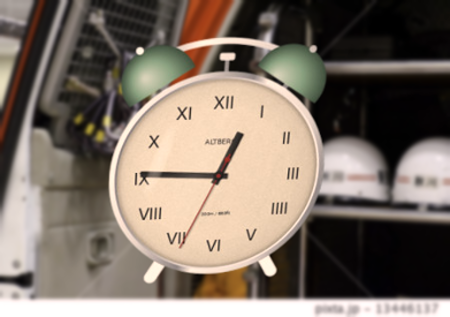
12.45.34
